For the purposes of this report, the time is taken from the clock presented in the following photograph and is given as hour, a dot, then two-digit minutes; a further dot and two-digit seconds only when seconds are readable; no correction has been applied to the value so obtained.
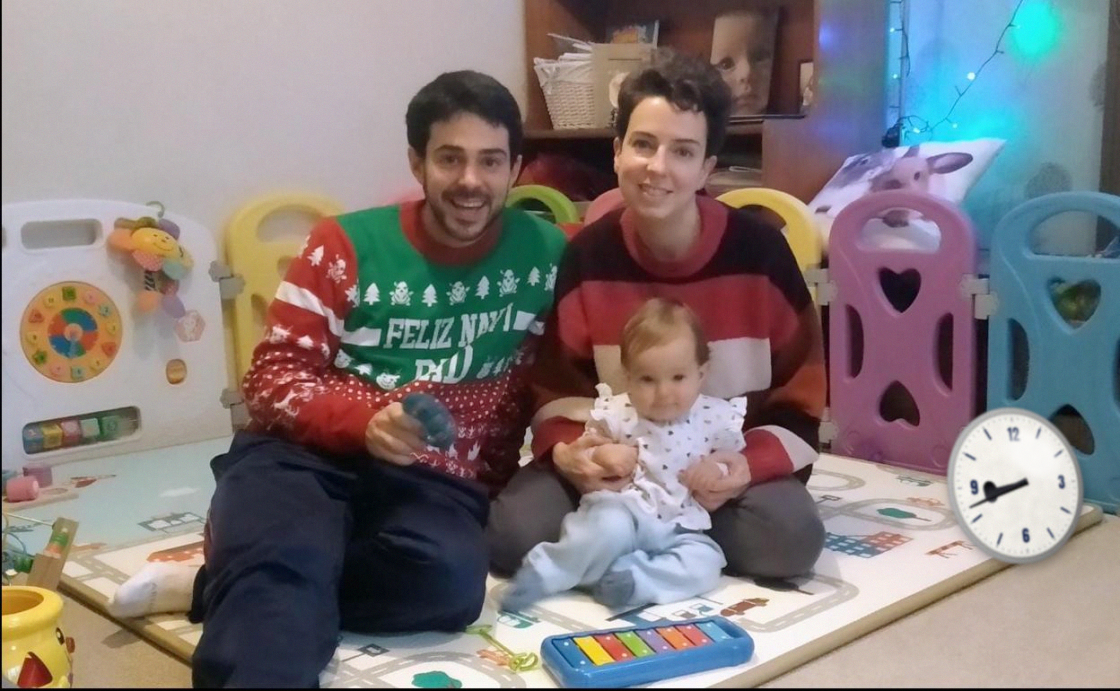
8.42
